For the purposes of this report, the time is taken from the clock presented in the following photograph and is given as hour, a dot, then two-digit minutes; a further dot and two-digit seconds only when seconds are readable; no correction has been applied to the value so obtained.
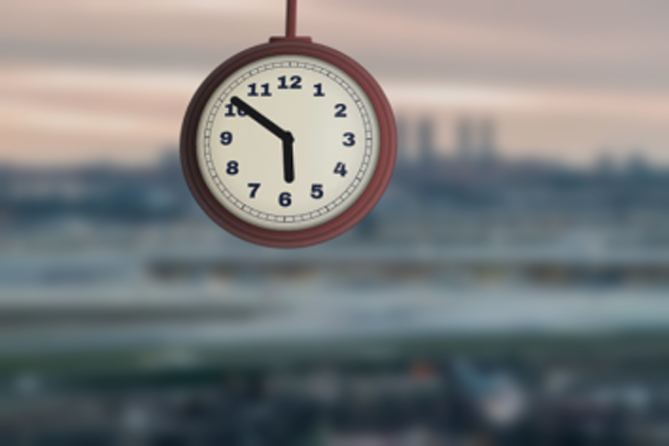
5.51
